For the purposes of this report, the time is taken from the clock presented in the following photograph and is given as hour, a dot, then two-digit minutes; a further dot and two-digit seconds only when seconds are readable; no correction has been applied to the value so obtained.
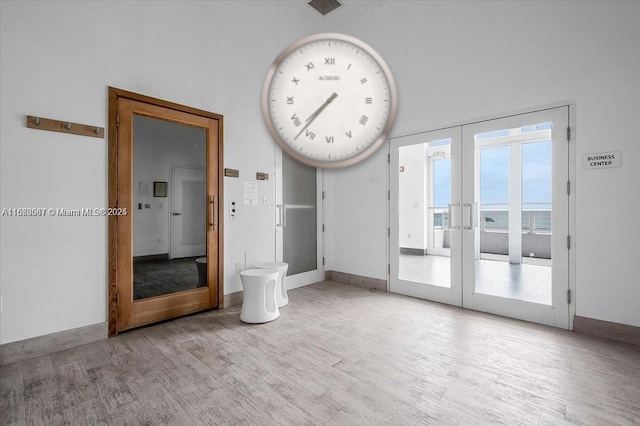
7.37
